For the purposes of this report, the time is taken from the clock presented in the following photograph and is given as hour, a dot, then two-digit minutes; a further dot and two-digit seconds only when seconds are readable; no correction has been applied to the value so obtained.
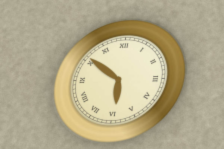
5.51
